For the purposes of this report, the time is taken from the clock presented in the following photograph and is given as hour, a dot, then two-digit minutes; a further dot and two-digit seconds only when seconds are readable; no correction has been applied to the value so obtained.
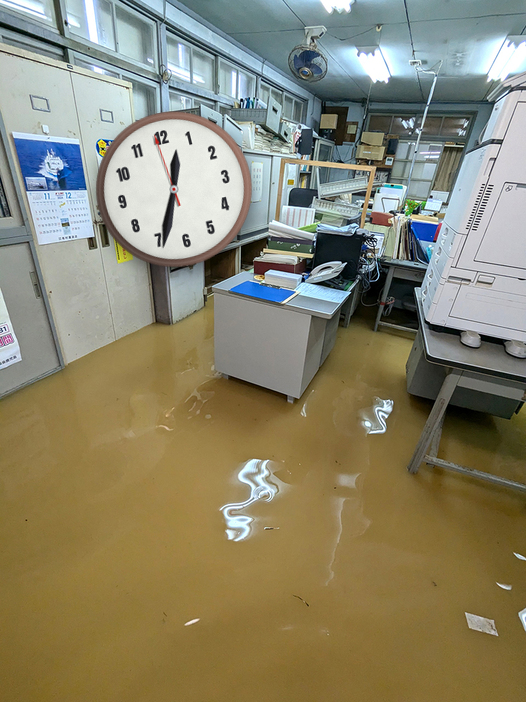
12.33.59
